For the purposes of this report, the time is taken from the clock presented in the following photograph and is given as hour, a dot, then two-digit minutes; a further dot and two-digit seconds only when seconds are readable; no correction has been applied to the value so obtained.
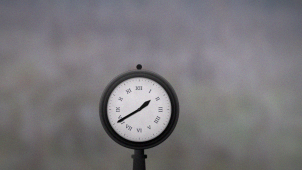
1.40
